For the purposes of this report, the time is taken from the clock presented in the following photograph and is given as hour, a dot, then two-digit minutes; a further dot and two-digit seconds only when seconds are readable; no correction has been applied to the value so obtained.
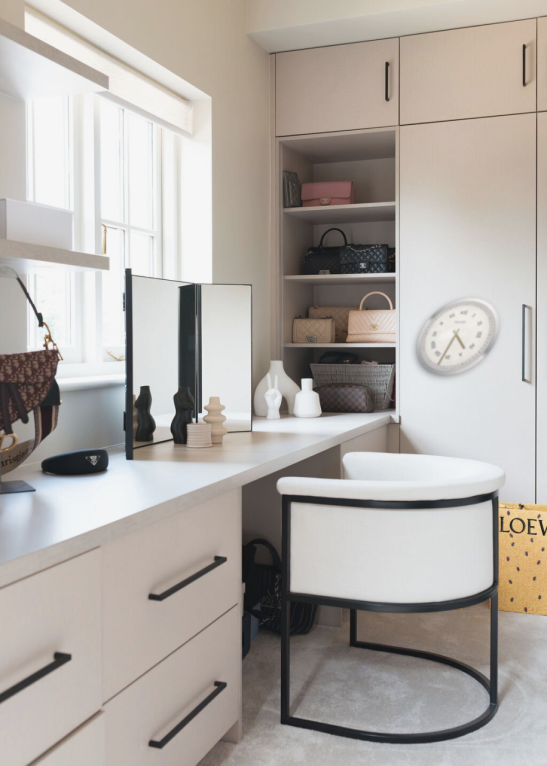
4.32
